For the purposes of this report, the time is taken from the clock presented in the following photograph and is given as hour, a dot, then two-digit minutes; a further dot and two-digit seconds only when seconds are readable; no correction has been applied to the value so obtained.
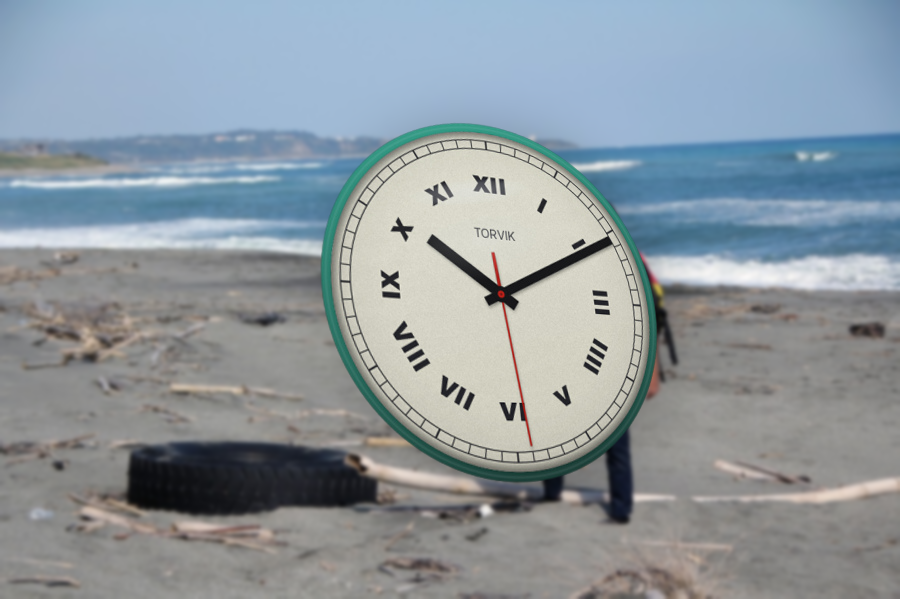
10.10.29
